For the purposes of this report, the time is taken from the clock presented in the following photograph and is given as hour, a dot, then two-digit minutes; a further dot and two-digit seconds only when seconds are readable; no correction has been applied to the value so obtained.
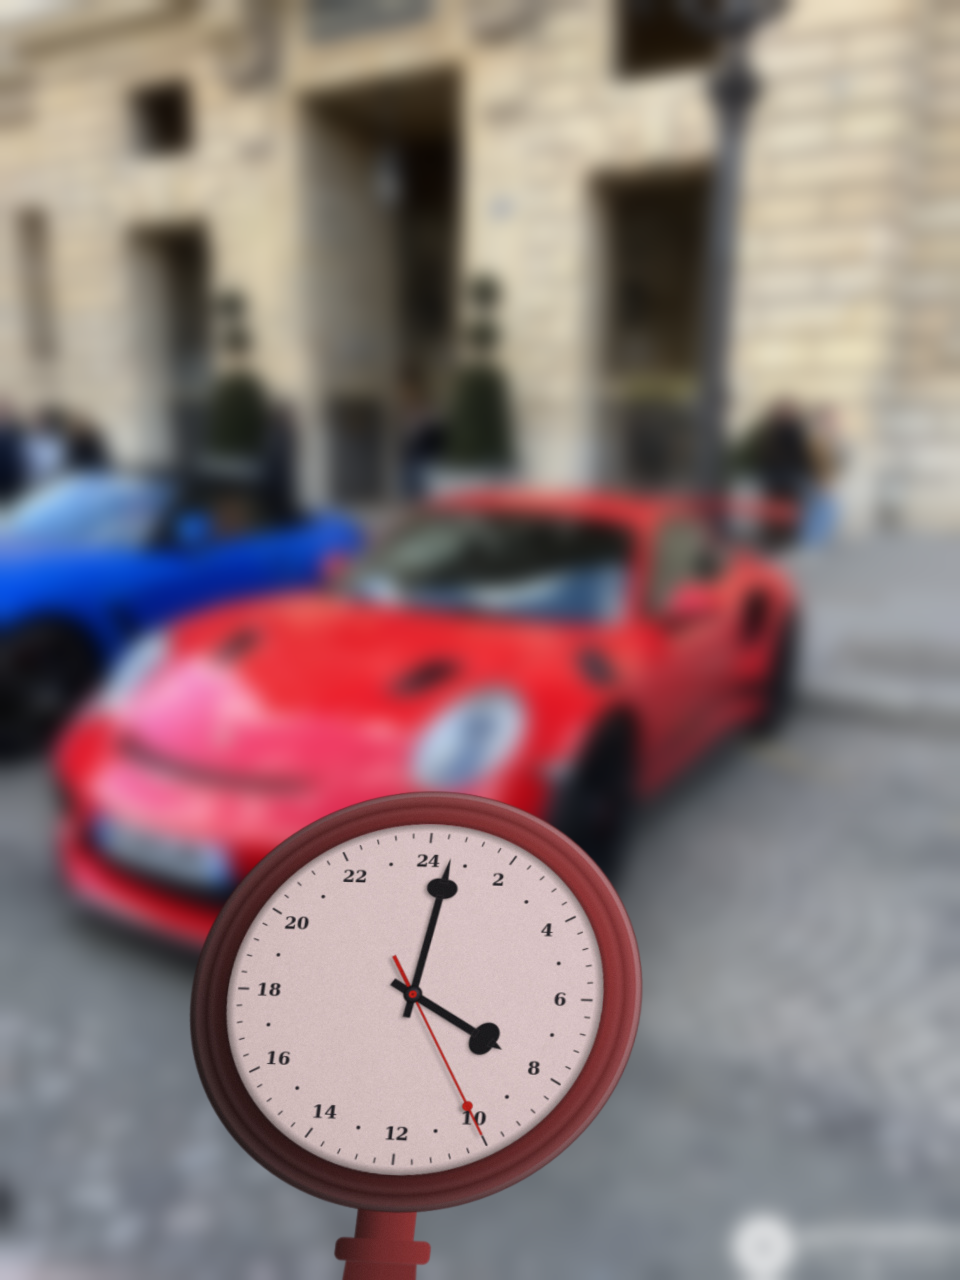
8.01.25
